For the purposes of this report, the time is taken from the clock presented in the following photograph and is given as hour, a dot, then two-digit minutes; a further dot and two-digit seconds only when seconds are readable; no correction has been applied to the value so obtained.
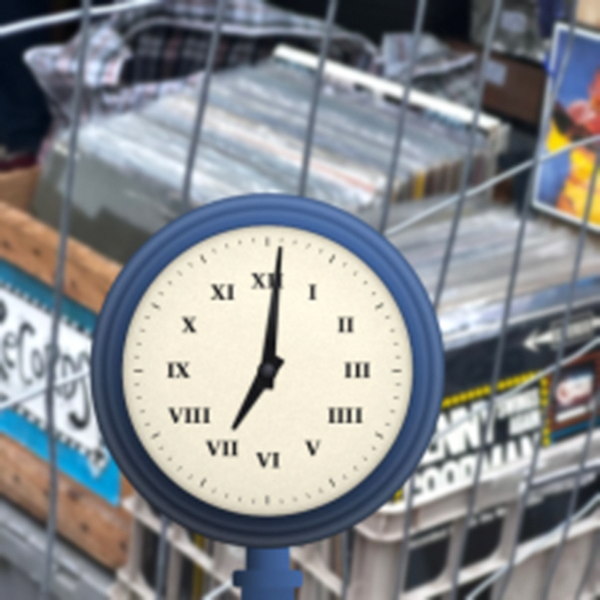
7.01
